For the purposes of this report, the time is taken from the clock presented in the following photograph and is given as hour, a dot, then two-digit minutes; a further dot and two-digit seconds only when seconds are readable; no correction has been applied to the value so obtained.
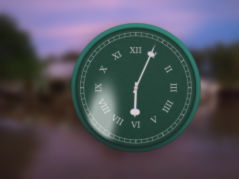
6.04
